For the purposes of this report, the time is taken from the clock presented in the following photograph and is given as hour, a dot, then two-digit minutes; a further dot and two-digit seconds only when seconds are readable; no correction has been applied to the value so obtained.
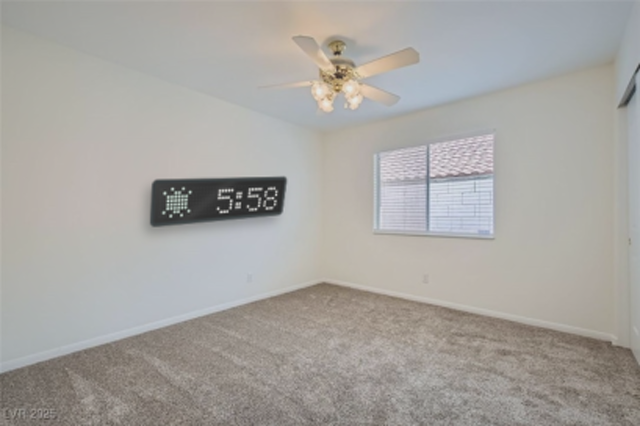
5.58
